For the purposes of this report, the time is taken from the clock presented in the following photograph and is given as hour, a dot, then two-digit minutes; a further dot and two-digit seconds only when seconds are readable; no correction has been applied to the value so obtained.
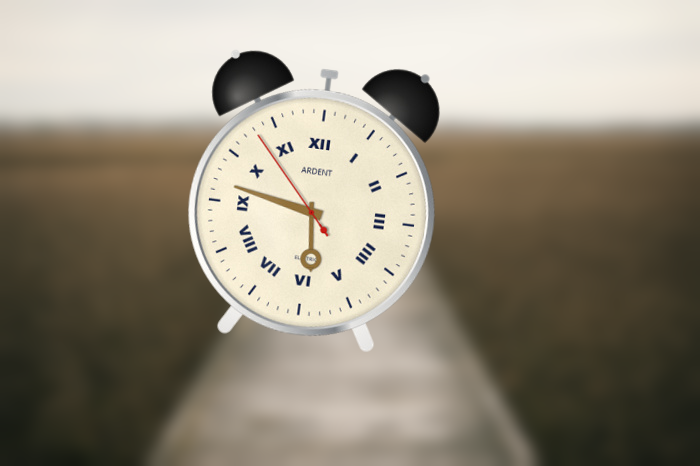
5.46.53
